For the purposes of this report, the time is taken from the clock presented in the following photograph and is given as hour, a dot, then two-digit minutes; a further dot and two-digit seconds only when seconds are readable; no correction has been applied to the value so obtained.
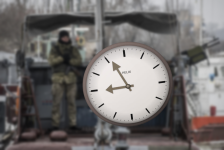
8.56
